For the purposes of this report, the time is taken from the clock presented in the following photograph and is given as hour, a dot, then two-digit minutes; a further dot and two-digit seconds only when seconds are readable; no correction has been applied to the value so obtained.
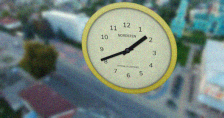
1.41
